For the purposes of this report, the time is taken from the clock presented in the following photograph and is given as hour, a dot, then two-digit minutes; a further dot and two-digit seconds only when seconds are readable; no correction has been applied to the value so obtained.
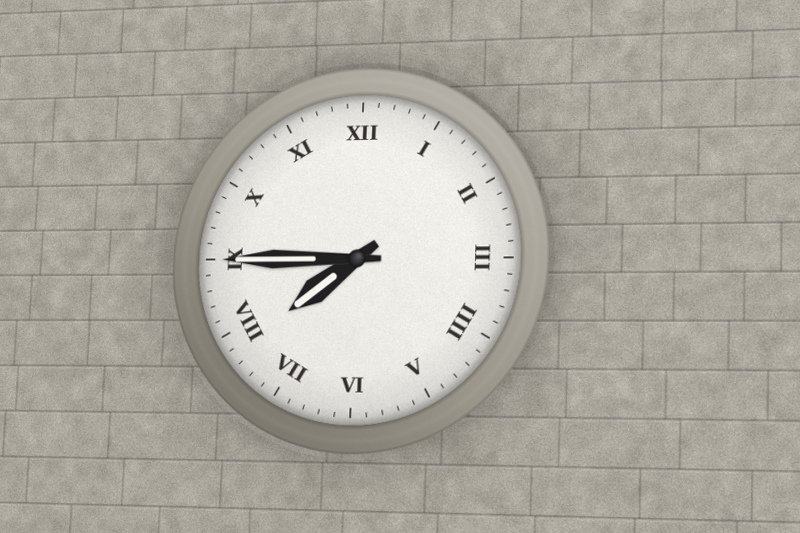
7.45
